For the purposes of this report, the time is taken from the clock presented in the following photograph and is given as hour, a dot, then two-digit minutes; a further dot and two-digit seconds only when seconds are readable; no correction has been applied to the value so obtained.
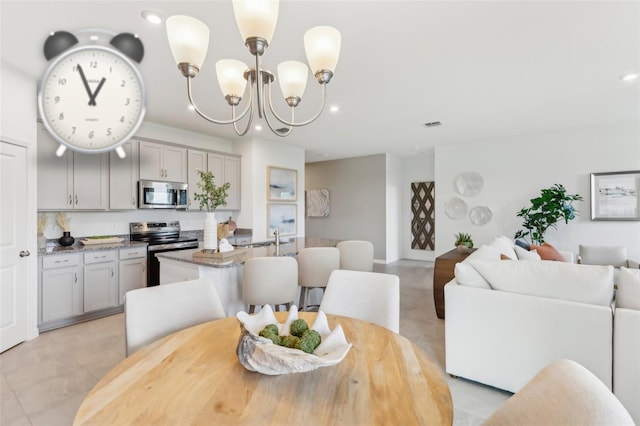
12.56
